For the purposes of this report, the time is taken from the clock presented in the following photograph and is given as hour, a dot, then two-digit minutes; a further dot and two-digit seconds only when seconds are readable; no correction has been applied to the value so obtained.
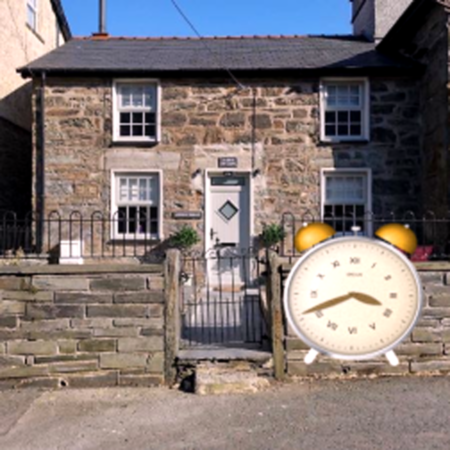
3.41
